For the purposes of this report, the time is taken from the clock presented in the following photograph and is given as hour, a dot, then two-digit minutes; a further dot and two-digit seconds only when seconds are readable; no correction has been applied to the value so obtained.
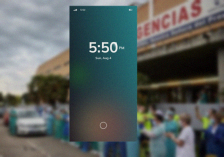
5.50
